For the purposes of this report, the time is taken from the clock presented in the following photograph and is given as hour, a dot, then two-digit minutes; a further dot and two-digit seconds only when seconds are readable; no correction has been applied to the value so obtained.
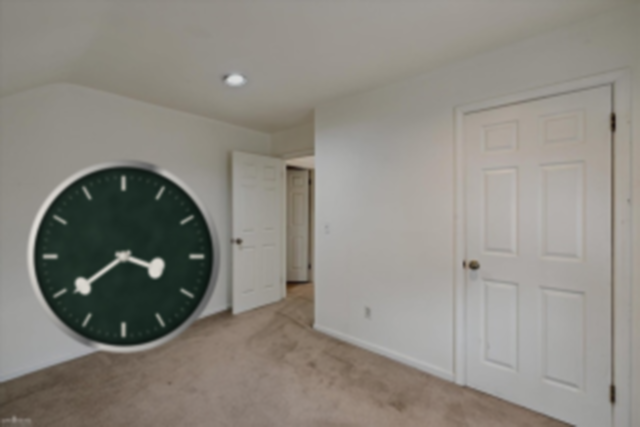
3.39
